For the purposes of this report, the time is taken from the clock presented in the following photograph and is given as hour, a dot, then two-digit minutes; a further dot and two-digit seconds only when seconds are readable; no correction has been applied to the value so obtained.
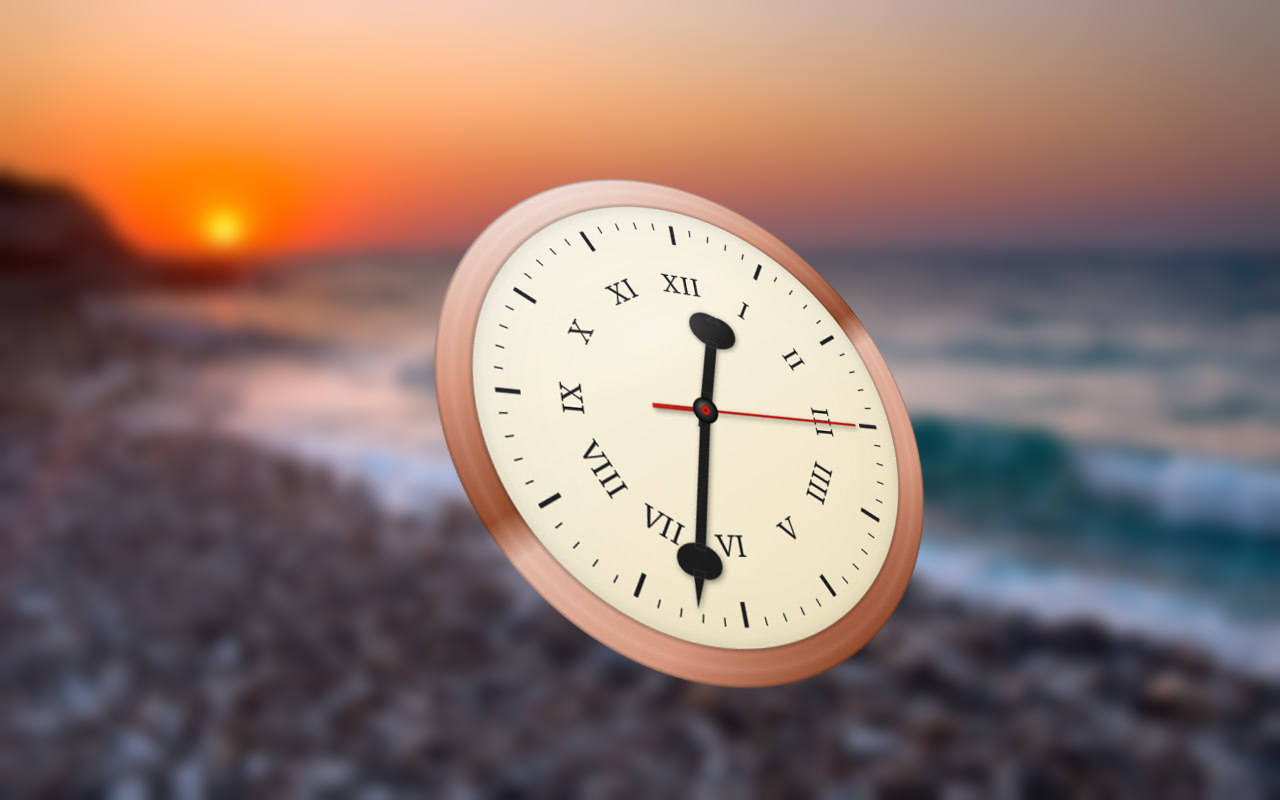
12.32.15
